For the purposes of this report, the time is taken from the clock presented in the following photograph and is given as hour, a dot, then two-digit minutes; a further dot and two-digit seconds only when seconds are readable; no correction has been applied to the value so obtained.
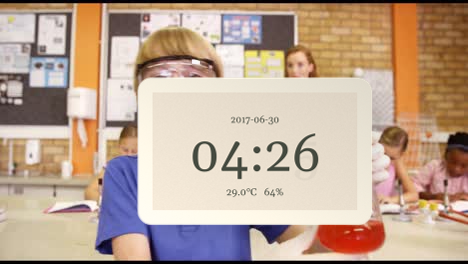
4.26
